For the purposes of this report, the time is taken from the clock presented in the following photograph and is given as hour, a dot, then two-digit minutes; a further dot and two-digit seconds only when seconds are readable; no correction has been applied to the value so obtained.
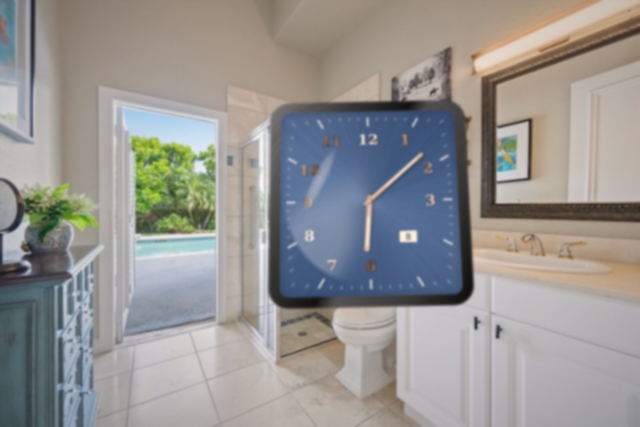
6.08
